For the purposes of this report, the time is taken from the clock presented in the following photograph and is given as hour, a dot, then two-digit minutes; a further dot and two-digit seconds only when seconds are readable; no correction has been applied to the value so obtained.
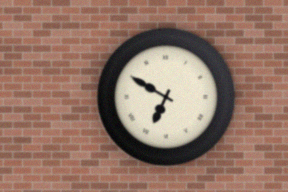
6.50
